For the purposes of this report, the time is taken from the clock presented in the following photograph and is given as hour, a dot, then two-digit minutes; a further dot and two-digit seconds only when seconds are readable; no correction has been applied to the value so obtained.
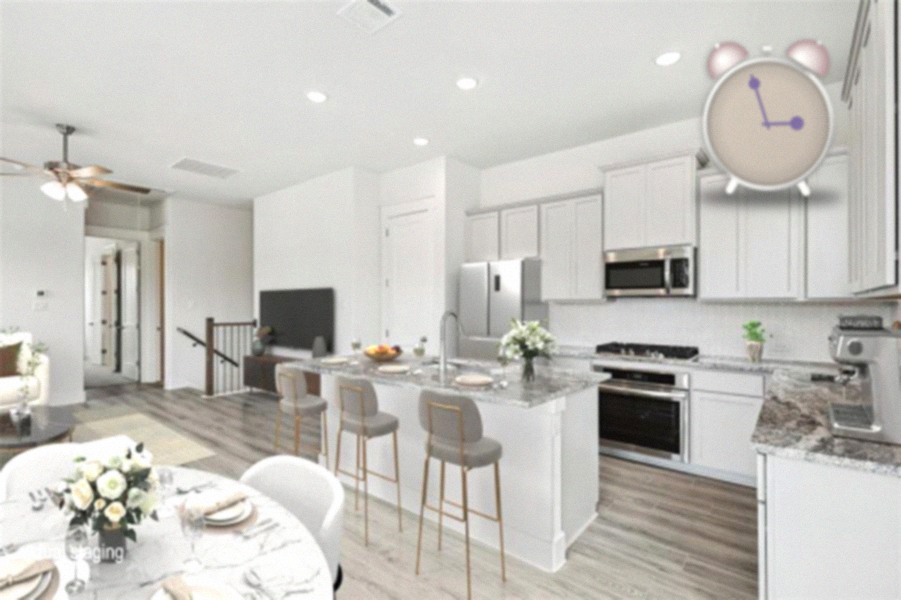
2.57
